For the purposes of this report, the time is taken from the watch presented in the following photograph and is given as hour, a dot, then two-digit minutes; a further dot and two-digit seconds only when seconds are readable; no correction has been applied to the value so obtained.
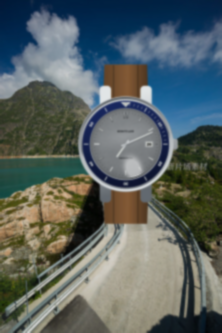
7.11
